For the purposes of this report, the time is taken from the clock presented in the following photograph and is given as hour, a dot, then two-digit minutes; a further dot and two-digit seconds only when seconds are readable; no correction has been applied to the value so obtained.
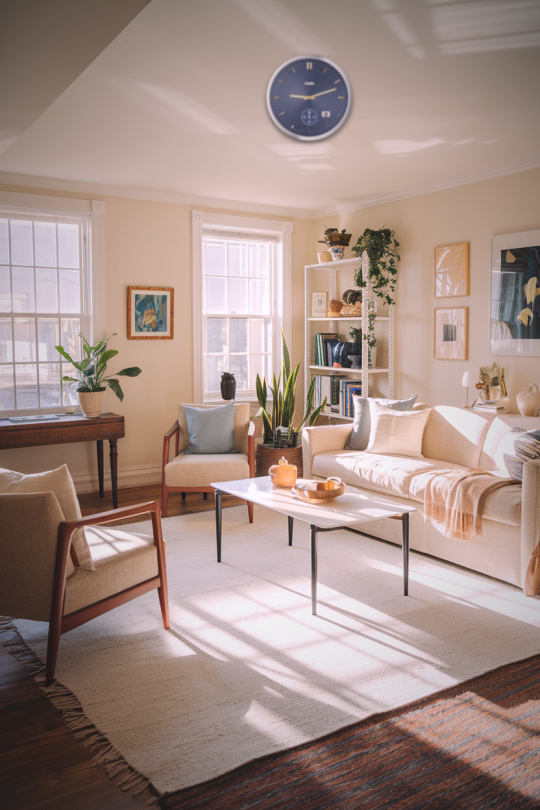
9.12
